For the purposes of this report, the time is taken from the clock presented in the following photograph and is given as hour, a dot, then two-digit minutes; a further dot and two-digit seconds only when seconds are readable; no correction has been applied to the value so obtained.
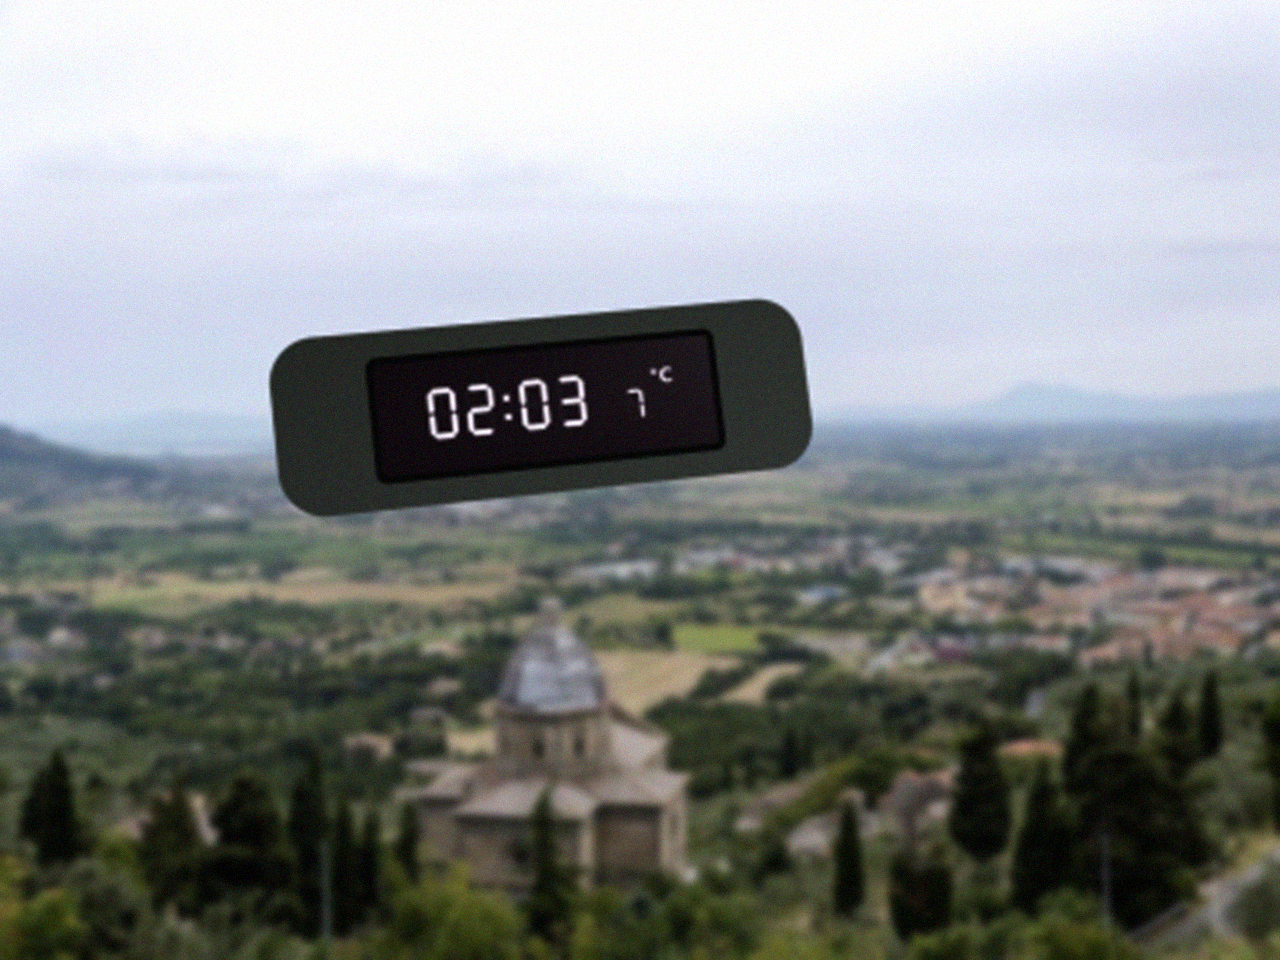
2.03
